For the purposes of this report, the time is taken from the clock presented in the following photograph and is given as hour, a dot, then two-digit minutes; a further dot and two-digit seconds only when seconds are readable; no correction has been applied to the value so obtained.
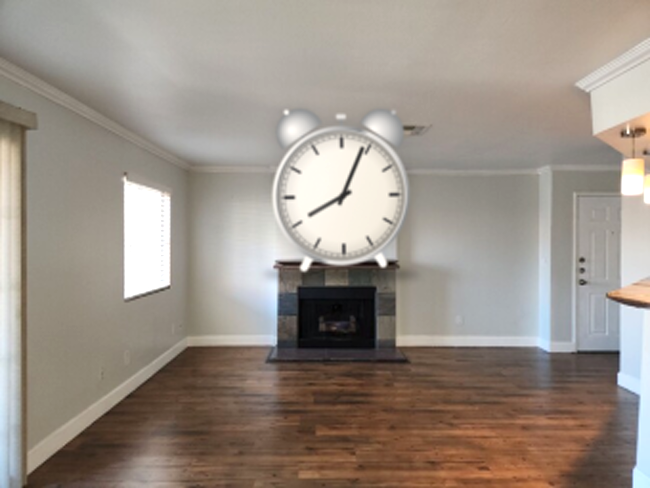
8.04
